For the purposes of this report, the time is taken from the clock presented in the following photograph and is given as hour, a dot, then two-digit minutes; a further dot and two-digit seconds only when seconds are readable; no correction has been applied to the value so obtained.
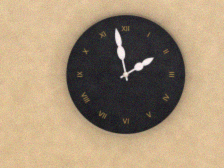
1.58
